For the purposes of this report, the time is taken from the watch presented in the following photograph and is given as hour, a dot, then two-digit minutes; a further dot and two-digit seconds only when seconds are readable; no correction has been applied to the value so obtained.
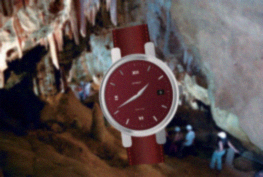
1.41
